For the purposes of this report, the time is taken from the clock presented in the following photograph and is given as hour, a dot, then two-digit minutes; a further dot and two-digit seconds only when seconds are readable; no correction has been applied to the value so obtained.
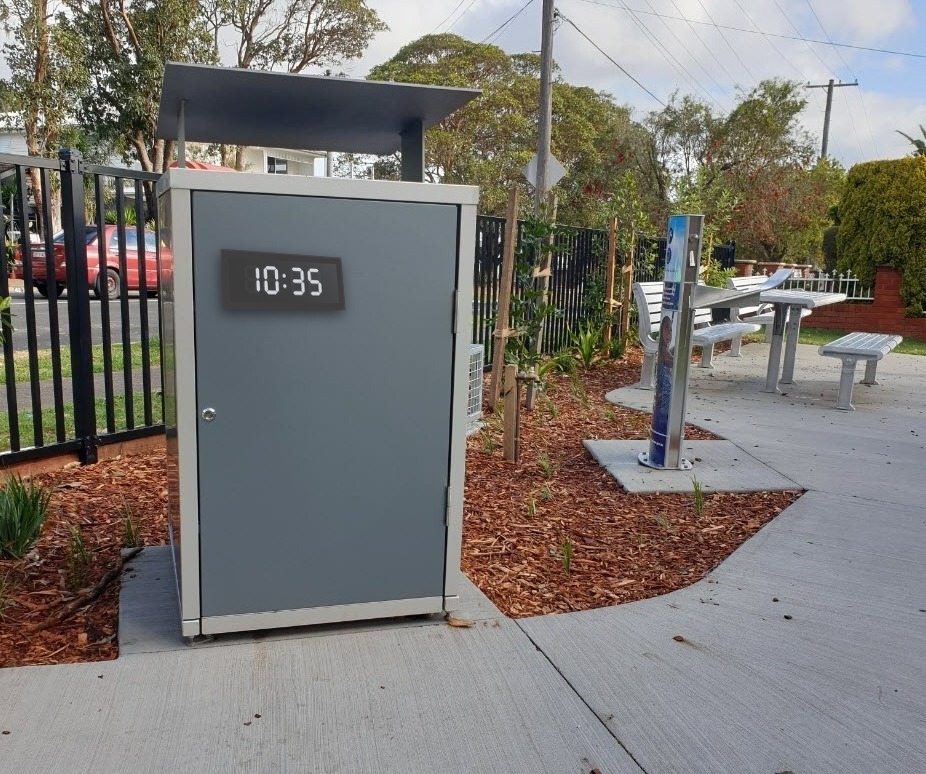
10.35
